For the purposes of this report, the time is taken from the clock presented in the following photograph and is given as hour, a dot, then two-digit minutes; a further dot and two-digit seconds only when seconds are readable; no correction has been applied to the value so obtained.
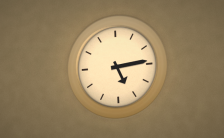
5.14
